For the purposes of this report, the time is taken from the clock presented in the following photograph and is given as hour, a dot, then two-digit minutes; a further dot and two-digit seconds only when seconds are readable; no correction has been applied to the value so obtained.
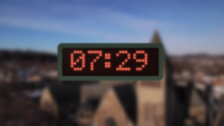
7.29
